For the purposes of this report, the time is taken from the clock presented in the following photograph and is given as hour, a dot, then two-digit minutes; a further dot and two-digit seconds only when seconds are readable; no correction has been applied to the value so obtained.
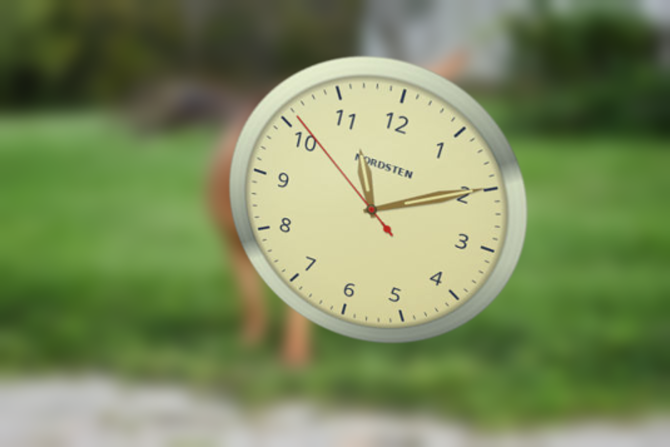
11.09.51
